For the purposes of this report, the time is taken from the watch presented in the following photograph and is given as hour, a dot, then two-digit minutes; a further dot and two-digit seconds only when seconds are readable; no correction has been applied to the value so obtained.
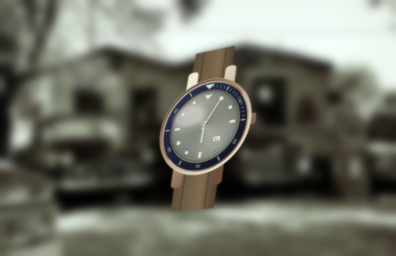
6.05
